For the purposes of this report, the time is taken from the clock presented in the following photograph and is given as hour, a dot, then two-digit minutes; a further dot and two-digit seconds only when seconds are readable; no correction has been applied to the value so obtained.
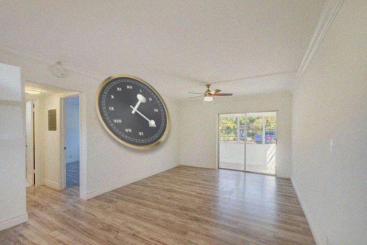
1.22
